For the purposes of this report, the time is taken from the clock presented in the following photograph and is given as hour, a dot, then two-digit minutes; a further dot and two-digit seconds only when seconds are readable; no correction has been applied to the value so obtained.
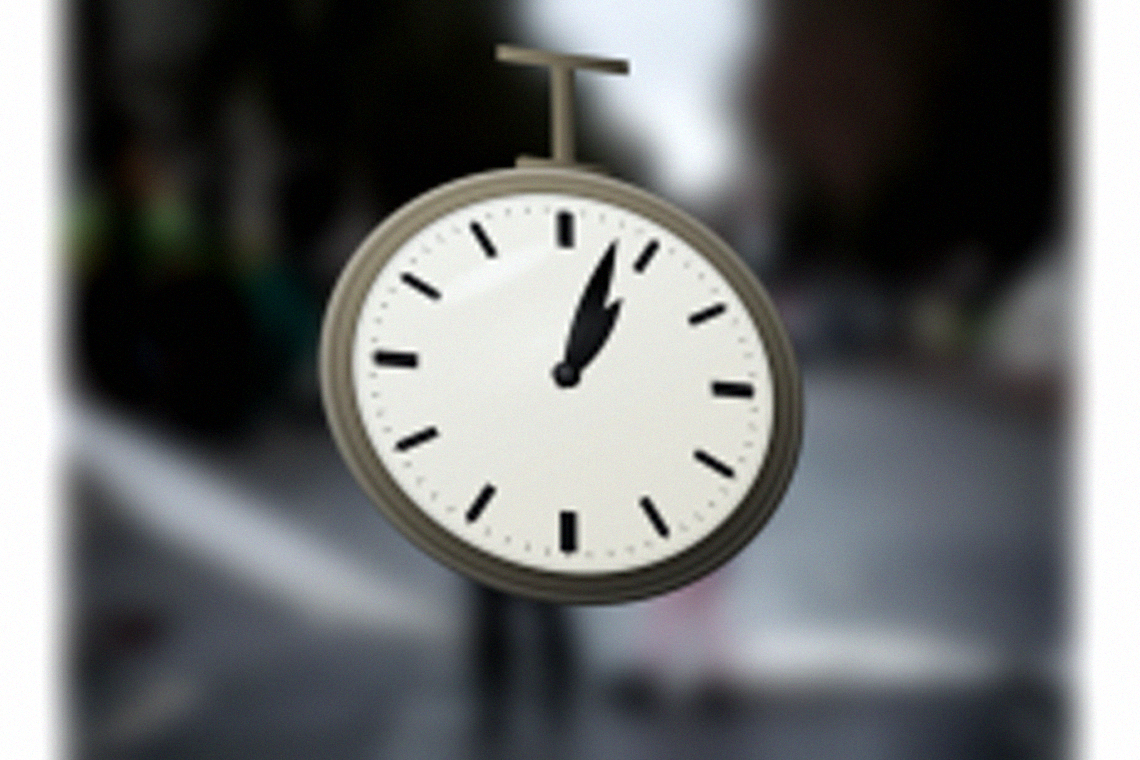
1.03
